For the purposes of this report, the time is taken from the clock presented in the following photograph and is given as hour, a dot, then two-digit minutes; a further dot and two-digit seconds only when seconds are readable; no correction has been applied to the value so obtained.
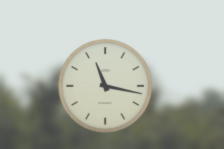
11.17
